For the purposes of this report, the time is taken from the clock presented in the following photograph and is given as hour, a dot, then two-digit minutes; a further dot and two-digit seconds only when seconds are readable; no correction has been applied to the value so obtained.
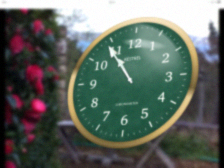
10.54
